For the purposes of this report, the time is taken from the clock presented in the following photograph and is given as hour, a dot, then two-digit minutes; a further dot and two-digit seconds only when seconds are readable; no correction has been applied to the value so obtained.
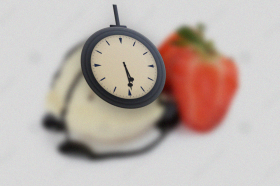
5.29
